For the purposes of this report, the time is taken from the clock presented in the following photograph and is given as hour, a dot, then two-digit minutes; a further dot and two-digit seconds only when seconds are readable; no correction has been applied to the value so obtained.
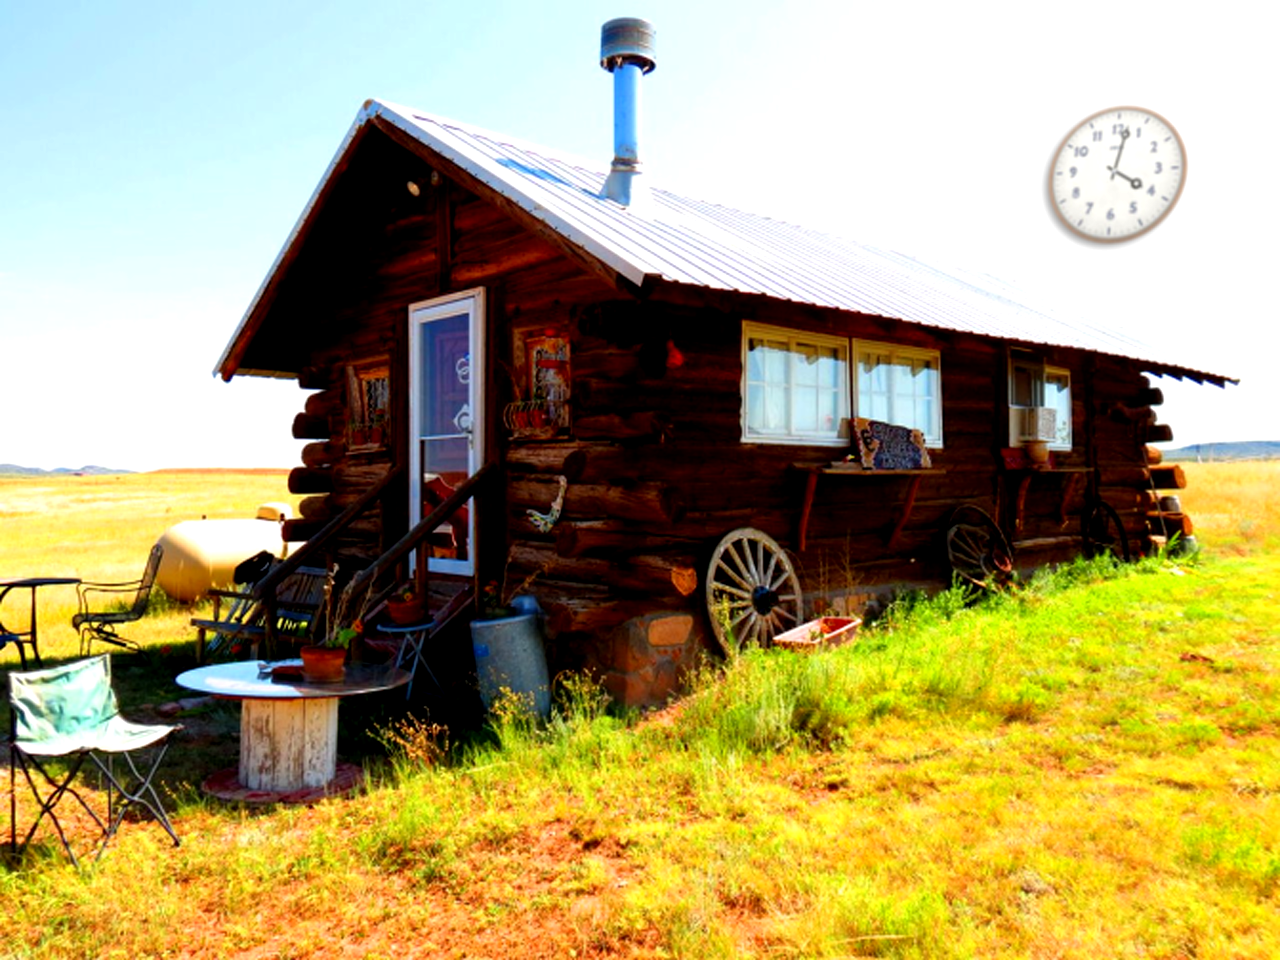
4.02
